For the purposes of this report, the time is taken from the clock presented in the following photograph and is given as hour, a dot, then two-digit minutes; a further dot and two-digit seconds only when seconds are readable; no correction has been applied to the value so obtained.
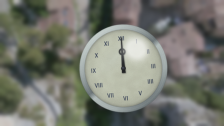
12.00
